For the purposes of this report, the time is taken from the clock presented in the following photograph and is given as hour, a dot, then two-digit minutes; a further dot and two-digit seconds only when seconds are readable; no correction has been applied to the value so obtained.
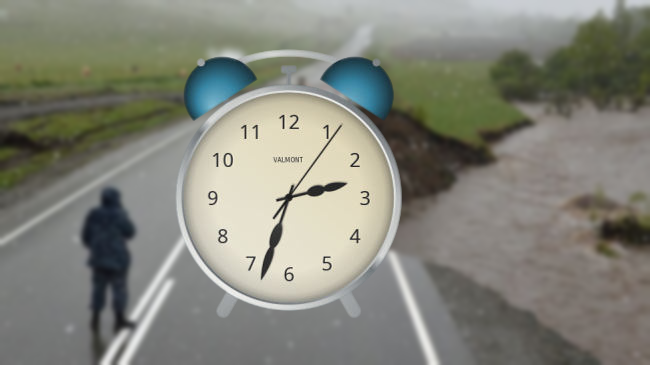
2.33.06
